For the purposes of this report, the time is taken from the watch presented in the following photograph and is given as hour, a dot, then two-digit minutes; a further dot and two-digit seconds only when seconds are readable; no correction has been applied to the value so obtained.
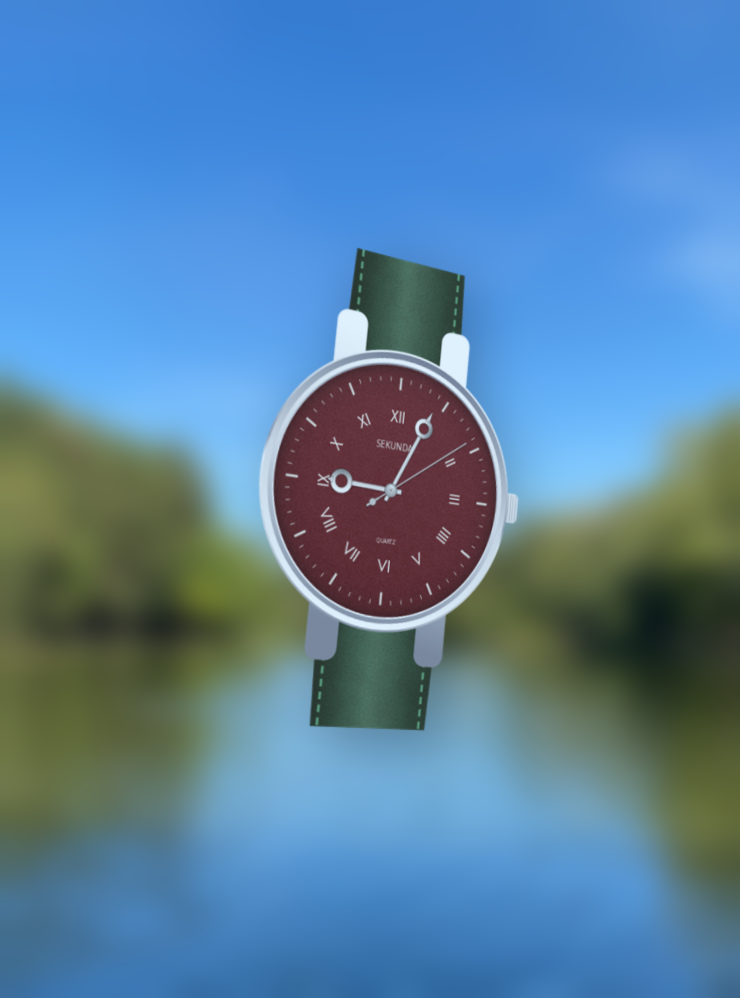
9.04.09
